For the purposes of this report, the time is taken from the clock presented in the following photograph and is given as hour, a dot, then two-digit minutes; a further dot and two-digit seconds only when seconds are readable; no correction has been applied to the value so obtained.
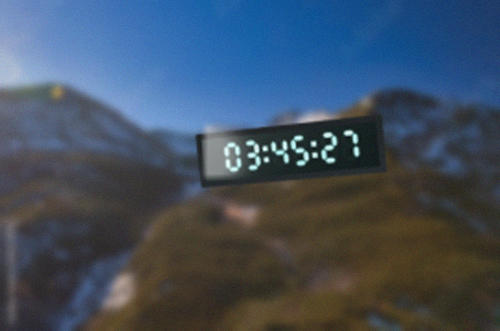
3.45.27
